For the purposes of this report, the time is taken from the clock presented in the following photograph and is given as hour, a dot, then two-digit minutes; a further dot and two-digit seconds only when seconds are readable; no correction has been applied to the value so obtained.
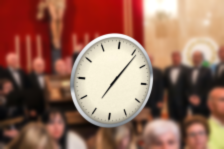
7.06
